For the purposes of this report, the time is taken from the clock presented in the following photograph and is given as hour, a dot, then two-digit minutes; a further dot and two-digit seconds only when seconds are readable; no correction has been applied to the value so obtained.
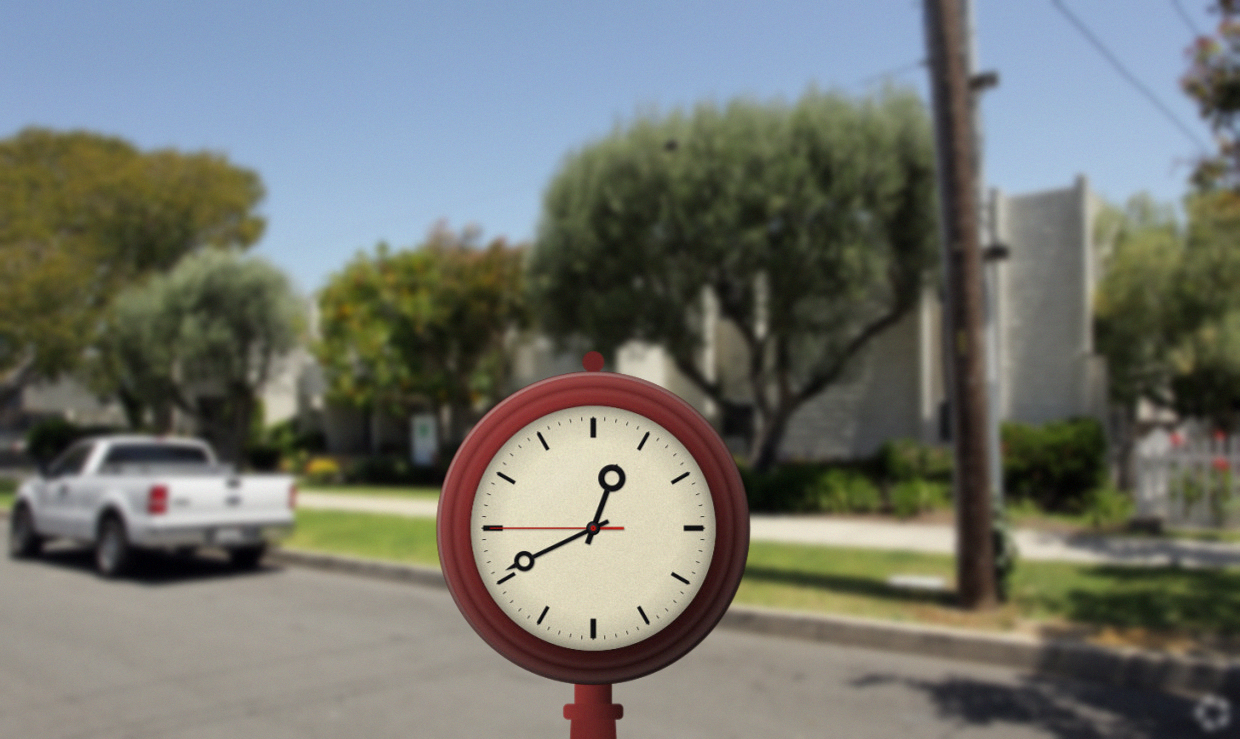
12.40.45
